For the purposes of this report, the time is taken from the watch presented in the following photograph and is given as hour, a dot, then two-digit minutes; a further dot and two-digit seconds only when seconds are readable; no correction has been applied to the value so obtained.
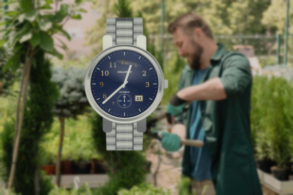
12.38
